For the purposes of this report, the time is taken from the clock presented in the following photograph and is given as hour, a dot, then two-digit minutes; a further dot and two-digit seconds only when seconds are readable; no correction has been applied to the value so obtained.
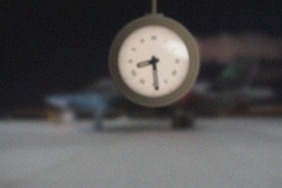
8.29
